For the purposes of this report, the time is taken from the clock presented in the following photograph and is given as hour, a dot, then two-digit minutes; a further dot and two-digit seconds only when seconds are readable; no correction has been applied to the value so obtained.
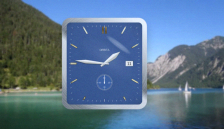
1.46
